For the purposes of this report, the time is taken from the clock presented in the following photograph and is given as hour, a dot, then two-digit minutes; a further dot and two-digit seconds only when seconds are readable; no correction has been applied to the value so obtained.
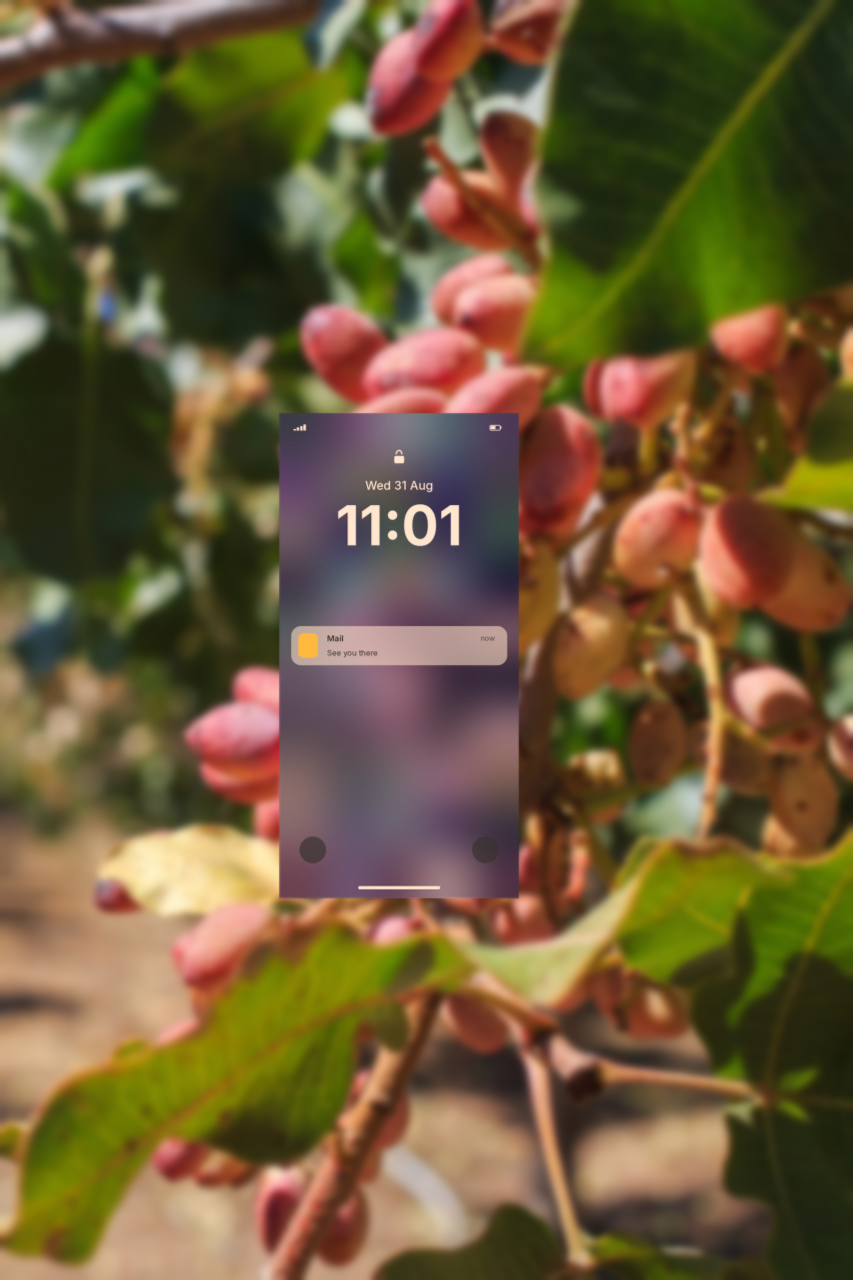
11.01
